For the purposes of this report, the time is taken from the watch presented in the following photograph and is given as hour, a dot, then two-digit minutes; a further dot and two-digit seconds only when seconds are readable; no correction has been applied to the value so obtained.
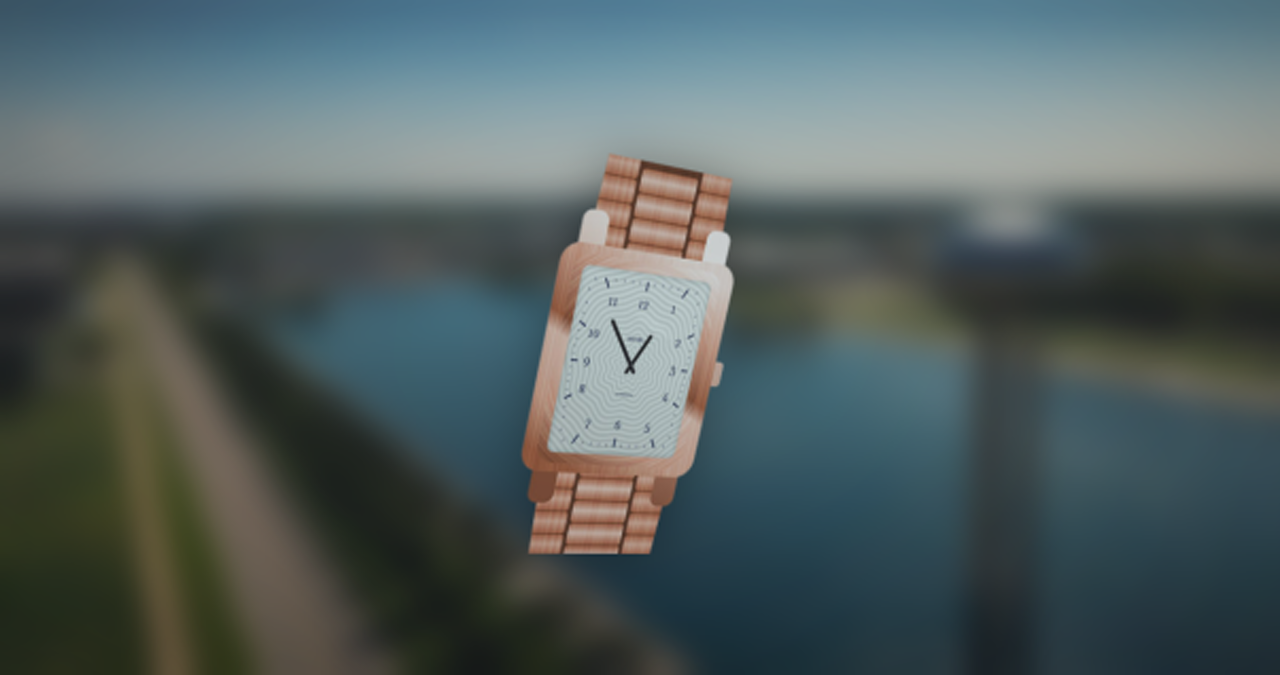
12.54
